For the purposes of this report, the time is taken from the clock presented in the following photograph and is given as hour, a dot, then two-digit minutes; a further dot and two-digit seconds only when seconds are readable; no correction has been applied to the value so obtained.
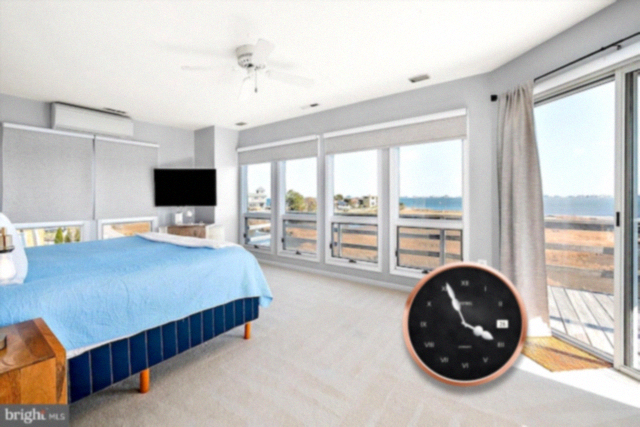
3.56
